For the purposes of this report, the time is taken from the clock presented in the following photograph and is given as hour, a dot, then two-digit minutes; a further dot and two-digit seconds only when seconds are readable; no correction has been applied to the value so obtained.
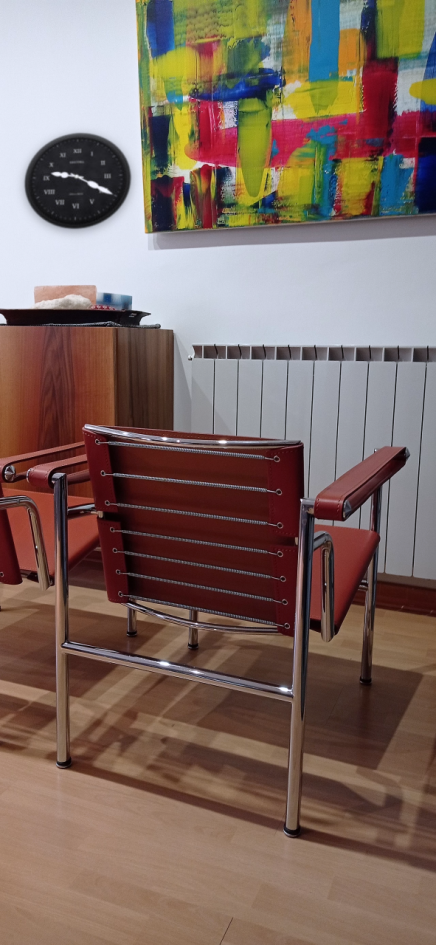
9.20
